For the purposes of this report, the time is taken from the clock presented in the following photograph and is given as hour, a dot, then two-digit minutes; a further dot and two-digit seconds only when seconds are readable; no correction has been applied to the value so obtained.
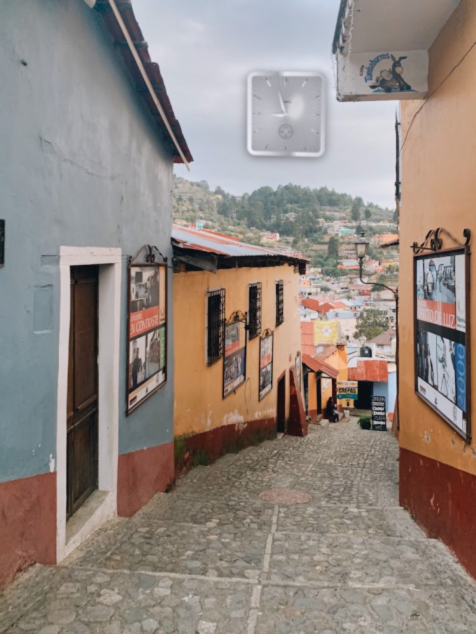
8.57
